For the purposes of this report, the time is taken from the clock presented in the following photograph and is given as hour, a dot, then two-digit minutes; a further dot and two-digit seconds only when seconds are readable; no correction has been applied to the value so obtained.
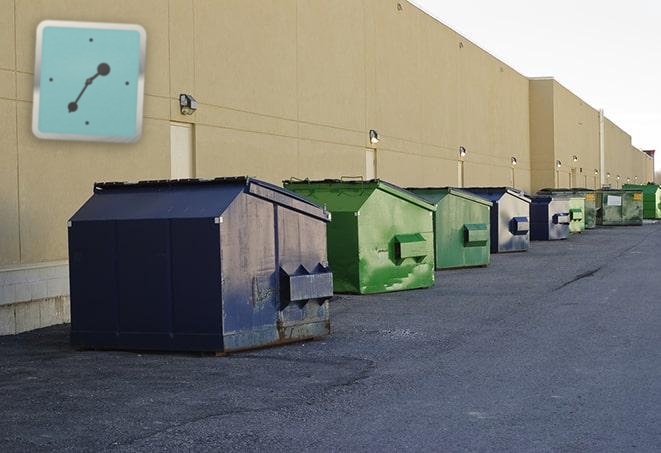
1.35
